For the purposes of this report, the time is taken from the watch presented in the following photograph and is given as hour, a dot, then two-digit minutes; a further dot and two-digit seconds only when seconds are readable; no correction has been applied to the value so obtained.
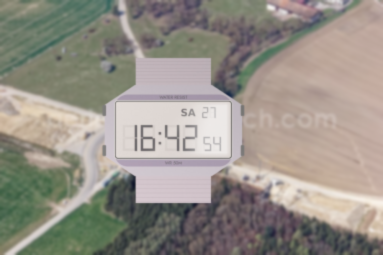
16.42.54
